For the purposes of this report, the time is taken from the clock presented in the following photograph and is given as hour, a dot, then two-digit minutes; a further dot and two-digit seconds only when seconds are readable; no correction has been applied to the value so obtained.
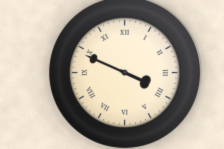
3.49
